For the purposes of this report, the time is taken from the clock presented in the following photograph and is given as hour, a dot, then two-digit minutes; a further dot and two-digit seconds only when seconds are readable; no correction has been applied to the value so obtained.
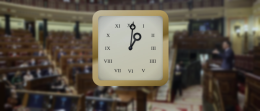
1.01
